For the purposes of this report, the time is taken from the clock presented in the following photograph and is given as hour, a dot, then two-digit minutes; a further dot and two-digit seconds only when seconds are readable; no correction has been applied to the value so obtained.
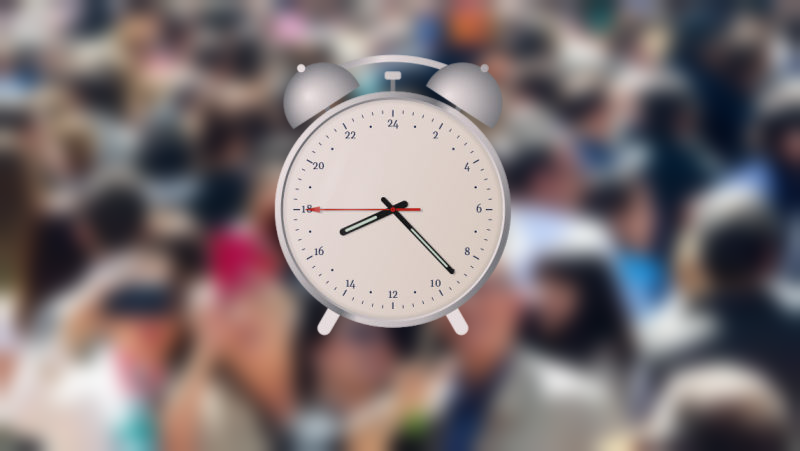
16.22.45
